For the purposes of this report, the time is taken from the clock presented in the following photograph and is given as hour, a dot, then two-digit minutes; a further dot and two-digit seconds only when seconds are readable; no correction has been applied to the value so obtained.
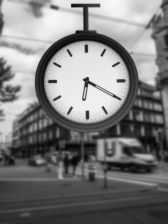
6.20
